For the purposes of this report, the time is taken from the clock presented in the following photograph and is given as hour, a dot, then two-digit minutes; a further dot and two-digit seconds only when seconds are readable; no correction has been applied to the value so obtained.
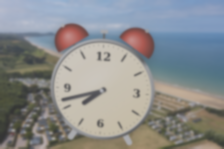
7.42
